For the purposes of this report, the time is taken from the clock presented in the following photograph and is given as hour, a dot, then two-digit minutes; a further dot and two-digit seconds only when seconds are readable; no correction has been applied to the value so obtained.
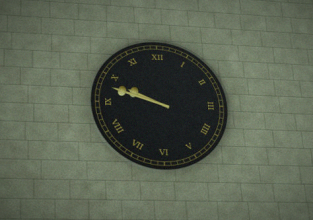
9.48
